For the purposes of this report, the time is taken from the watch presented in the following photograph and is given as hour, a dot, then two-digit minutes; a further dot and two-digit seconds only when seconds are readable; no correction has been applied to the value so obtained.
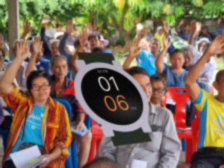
1.06
